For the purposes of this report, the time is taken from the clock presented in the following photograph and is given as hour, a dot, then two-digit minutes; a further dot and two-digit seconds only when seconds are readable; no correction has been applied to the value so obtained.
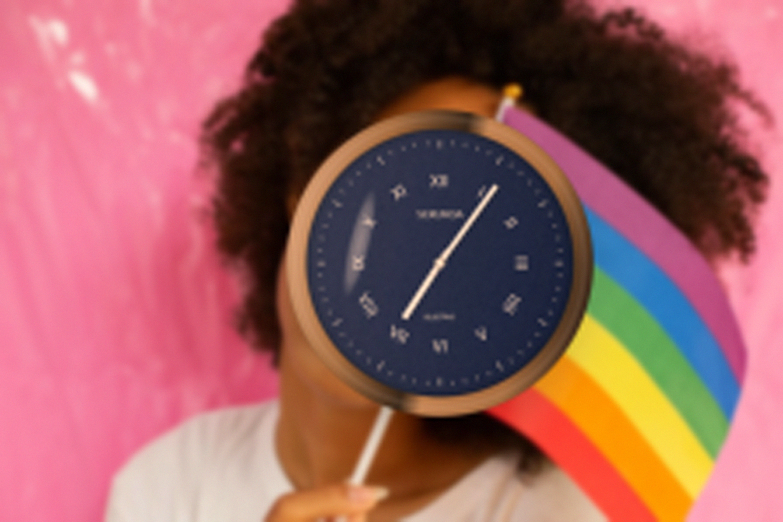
7.06
